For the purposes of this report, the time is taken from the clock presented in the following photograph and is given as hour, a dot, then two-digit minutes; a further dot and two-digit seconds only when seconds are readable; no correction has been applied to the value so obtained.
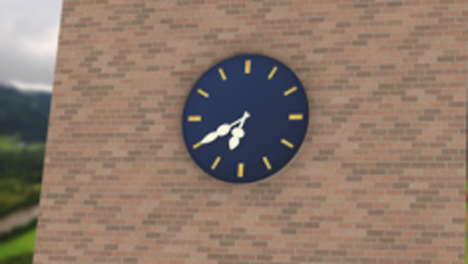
6.40
